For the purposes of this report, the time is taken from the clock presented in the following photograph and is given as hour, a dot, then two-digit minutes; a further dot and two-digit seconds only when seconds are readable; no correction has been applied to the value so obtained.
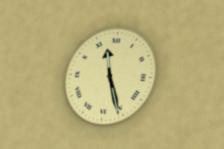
11.26
